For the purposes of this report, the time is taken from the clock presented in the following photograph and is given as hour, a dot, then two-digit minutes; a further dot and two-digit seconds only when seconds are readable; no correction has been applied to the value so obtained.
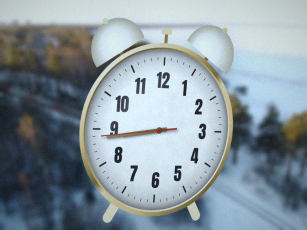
8.43.44
